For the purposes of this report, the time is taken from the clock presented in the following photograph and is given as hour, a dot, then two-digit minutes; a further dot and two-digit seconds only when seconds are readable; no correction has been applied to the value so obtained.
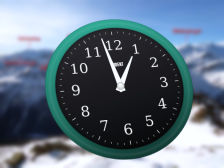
12.58
